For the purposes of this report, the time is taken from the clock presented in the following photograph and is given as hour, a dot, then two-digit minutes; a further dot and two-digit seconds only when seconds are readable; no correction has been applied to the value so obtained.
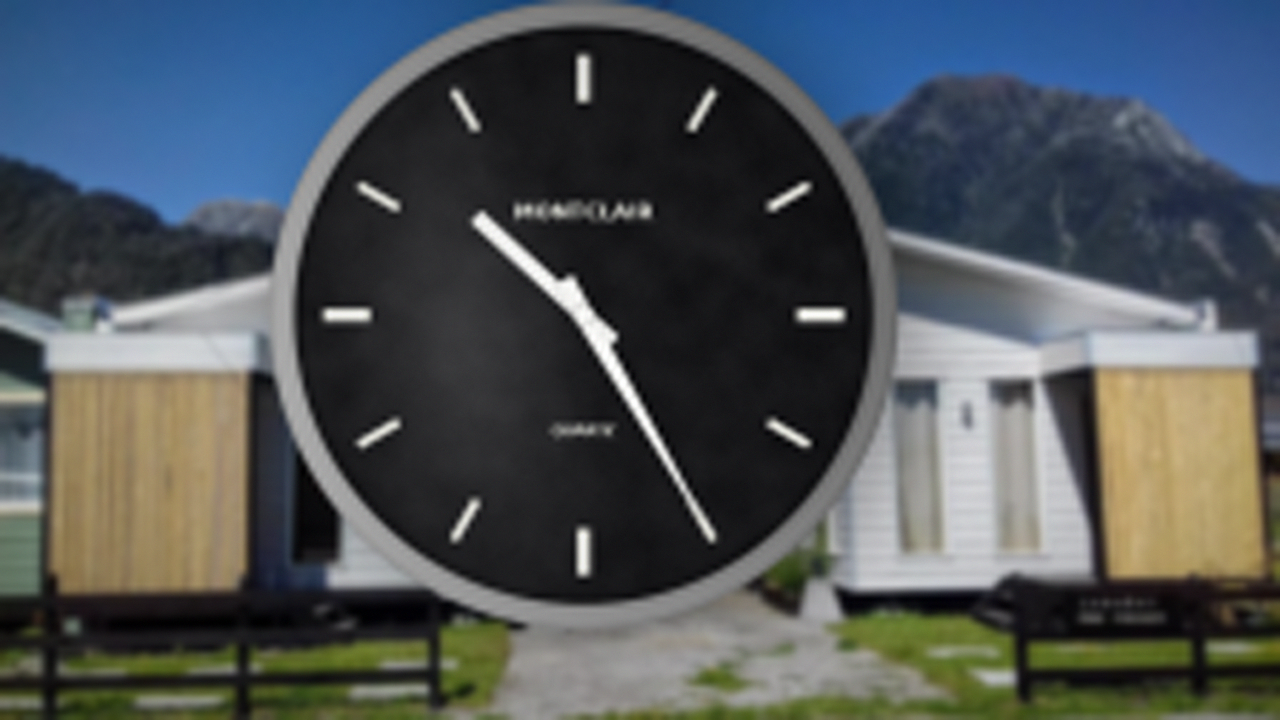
10.25
